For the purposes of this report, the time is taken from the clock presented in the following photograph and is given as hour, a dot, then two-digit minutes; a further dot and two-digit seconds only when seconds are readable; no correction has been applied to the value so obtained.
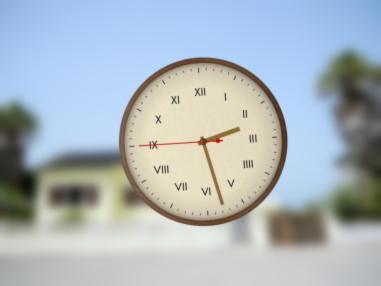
2.27.45
